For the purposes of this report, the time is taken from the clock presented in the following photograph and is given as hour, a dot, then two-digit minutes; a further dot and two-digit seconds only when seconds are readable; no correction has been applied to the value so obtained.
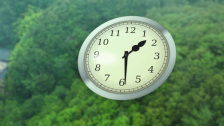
1.29
